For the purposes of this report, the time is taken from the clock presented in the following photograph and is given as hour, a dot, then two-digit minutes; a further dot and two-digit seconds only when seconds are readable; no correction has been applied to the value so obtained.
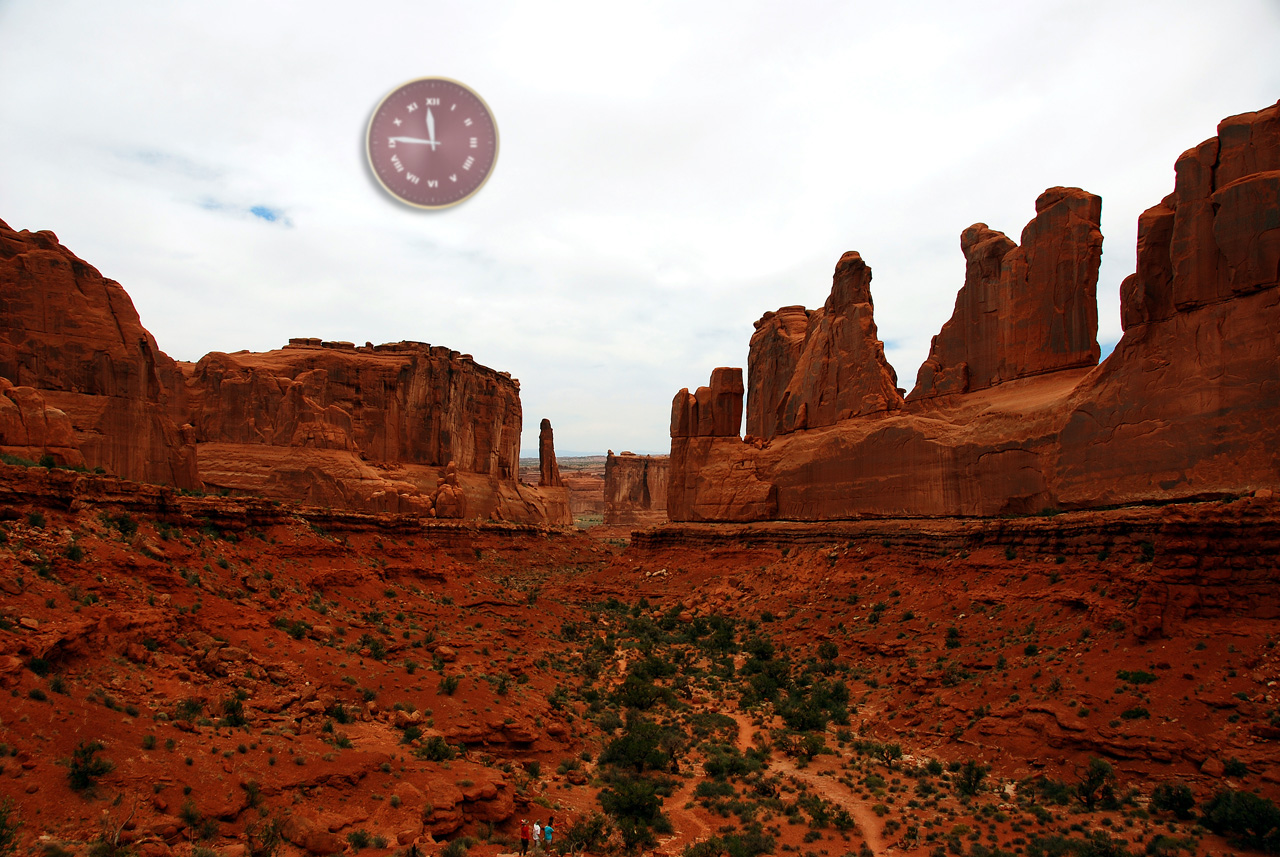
11.46
